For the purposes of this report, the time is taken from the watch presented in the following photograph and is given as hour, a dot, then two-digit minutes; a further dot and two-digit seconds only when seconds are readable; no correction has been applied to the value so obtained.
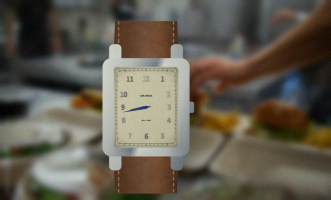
8.43
